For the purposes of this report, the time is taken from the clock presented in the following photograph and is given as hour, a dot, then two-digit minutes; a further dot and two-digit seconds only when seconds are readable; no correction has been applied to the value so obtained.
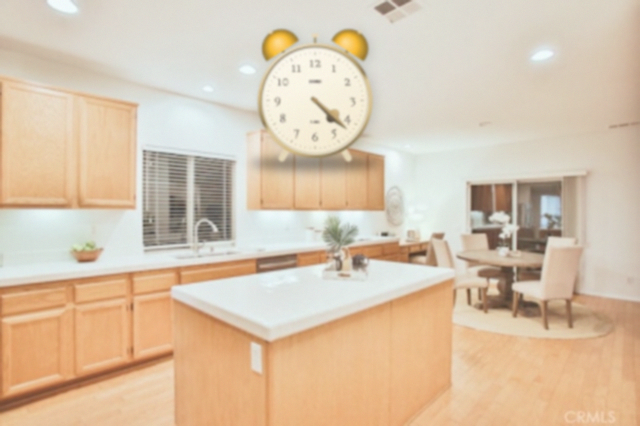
4.22
